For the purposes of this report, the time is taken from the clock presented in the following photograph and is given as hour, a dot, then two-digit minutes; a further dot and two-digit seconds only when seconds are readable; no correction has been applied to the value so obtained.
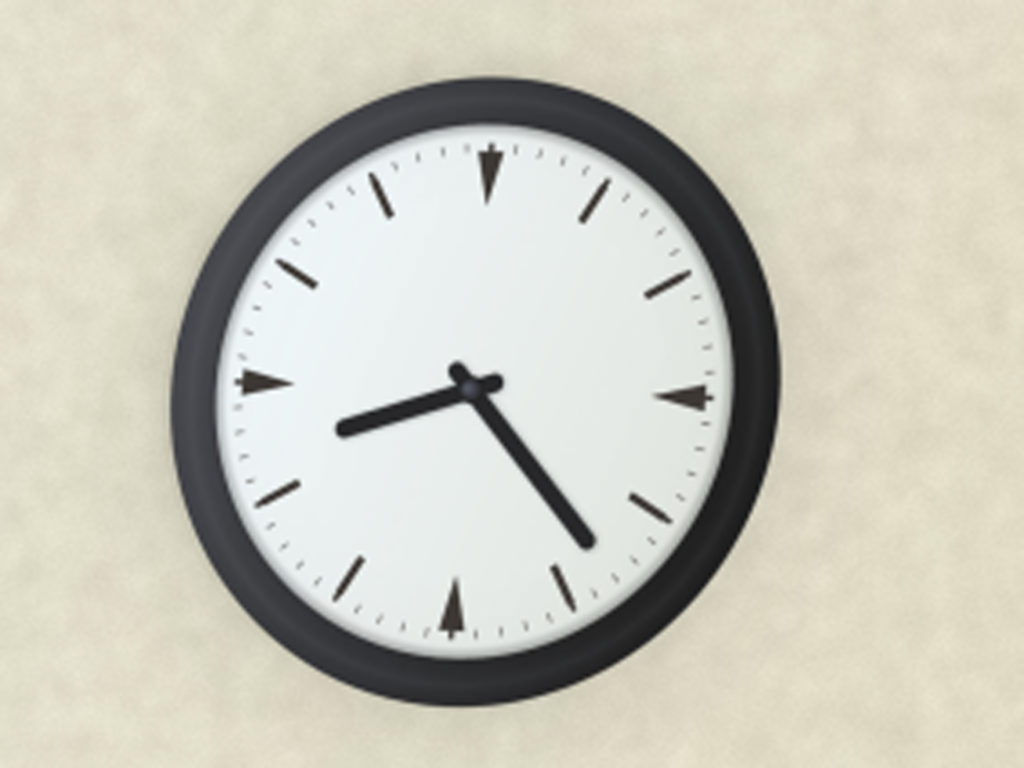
8.23
